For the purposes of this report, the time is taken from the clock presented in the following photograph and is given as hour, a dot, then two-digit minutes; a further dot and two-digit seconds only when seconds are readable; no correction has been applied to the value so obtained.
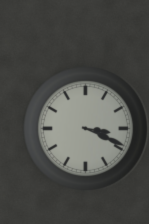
3.19
